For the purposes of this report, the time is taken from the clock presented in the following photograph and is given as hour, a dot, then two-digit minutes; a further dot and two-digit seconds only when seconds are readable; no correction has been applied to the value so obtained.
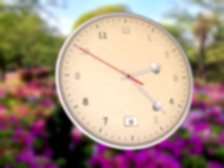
2.22.50
